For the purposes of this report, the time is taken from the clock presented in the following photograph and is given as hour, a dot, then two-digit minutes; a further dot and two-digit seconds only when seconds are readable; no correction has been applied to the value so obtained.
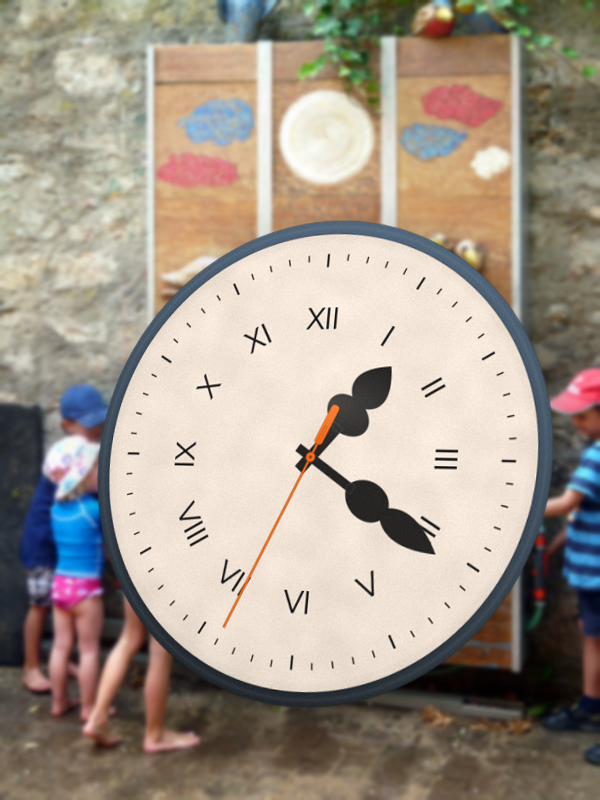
1.20.34
